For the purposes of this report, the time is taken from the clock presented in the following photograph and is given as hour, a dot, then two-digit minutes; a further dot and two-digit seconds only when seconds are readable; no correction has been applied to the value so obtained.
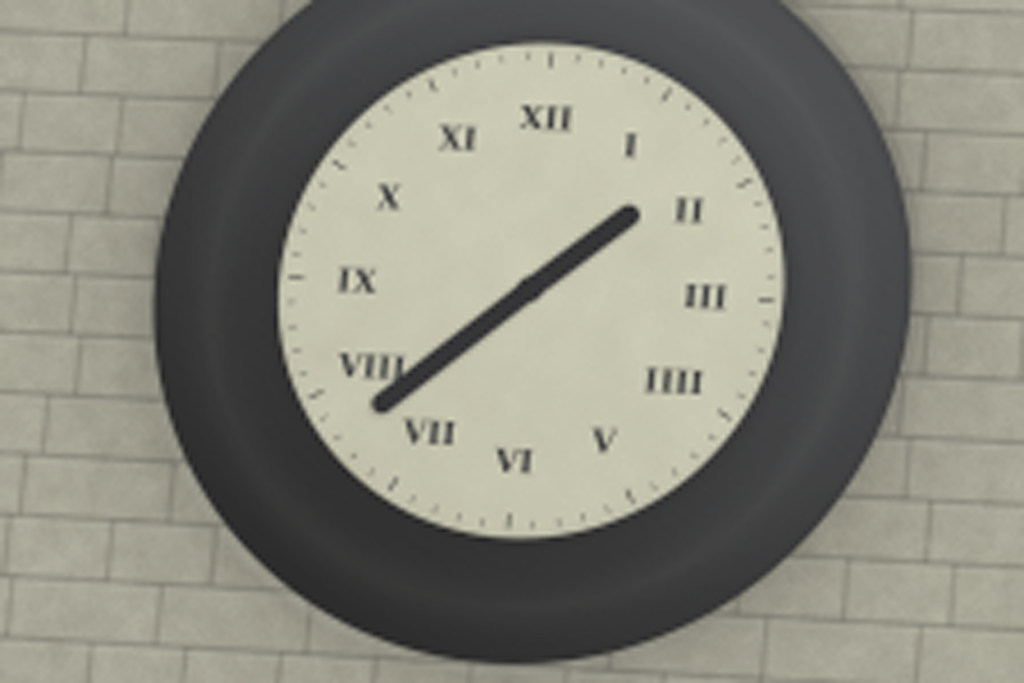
1.38
